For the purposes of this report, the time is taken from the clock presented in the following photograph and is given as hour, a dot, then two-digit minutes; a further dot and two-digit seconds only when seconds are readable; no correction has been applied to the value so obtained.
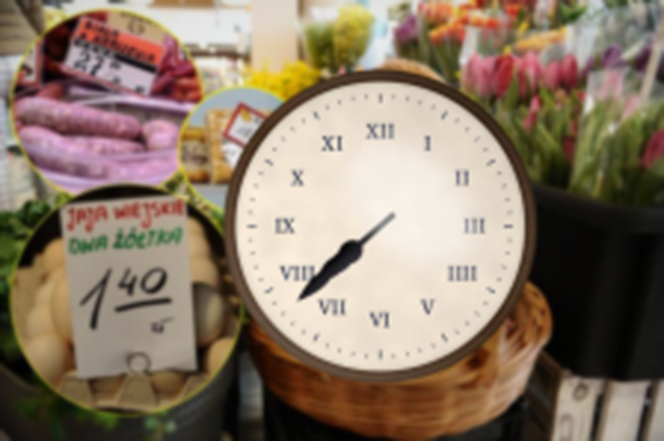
7.38
